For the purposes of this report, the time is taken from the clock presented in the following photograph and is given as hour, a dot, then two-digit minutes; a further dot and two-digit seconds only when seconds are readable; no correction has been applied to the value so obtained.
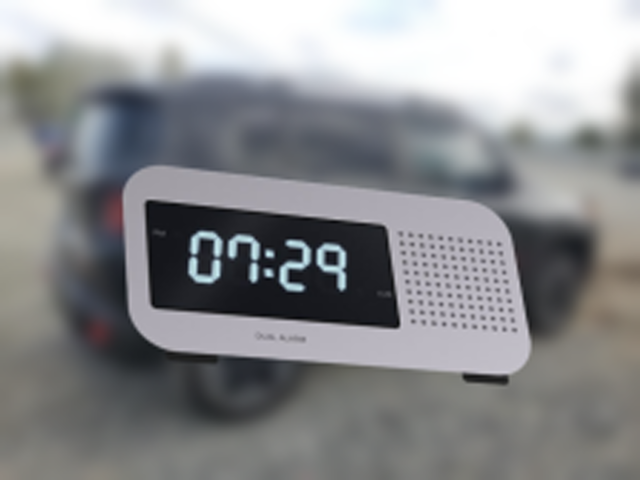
7.29
